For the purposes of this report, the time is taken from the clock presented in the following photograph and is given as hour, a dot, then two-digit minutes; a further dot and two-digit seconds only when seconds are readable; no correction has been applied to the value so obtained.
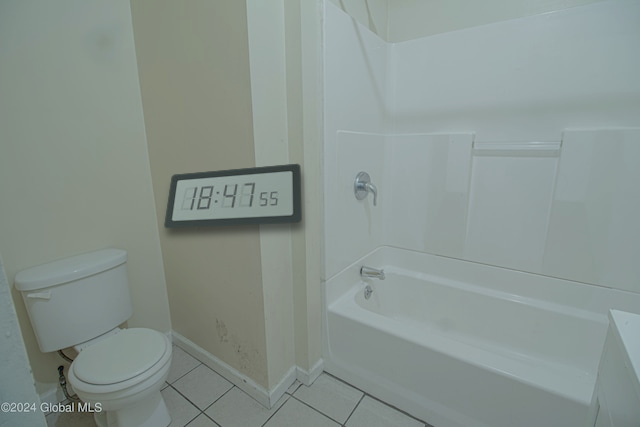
18.47.55
